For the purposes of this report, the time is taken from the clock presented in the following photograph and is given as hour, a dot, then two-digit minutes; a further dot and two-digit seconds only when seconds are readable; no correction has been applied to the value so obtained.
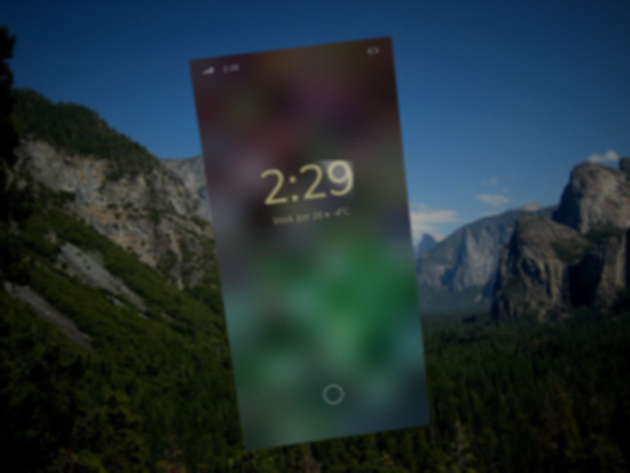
2.29
